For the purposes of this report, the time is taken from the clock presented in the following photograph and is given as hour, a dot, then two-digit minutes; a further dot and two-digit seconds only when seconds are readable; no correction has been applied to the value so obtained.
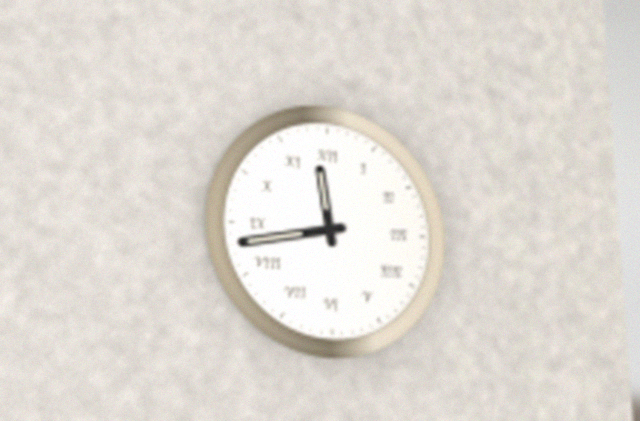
11.43
